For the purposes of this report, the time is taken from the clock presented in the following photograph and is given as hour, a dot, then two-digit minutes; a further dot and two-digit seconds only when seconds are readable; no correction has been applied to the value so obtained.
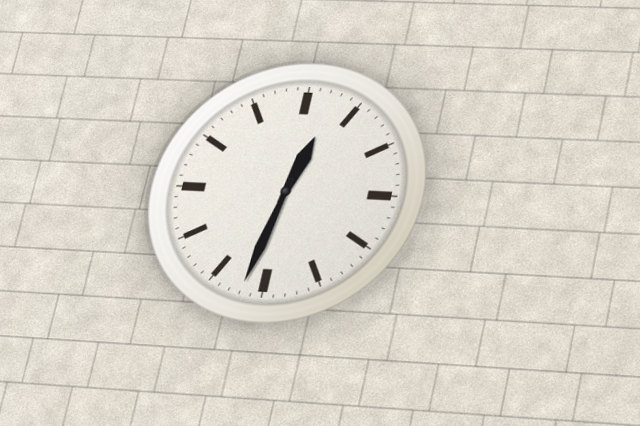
12.32
